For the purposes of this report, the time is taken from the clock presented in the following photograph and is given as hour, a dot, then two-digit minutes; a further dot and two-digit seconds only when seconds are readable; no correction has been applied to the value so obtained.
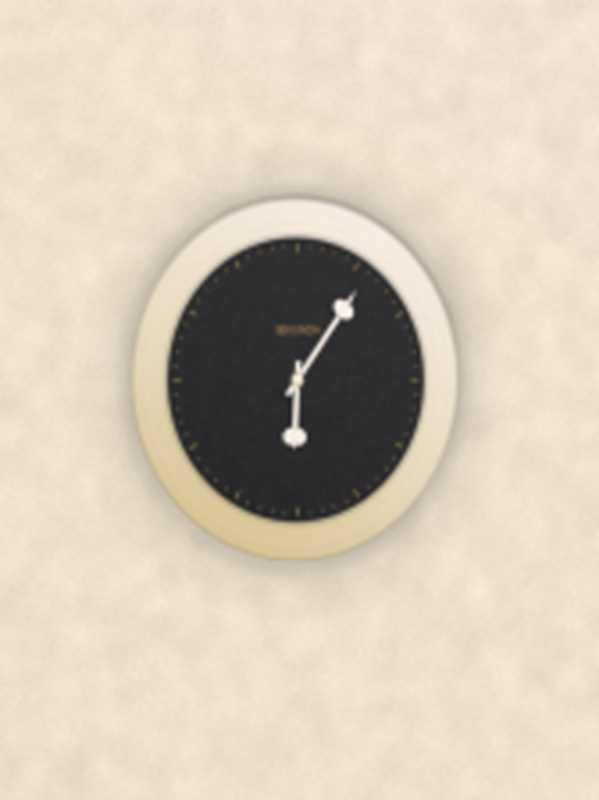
6.06
